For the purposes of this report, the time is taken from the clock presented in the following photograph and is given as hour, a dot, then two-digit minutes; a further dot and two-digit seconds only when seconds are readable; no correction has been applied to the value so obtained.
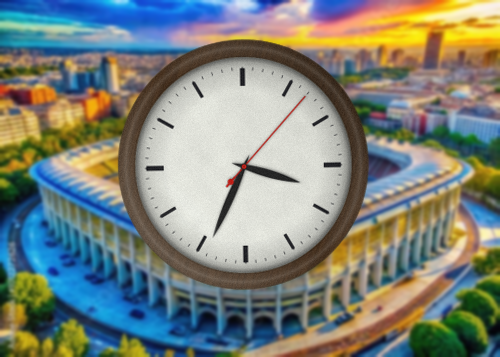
3.34.07
